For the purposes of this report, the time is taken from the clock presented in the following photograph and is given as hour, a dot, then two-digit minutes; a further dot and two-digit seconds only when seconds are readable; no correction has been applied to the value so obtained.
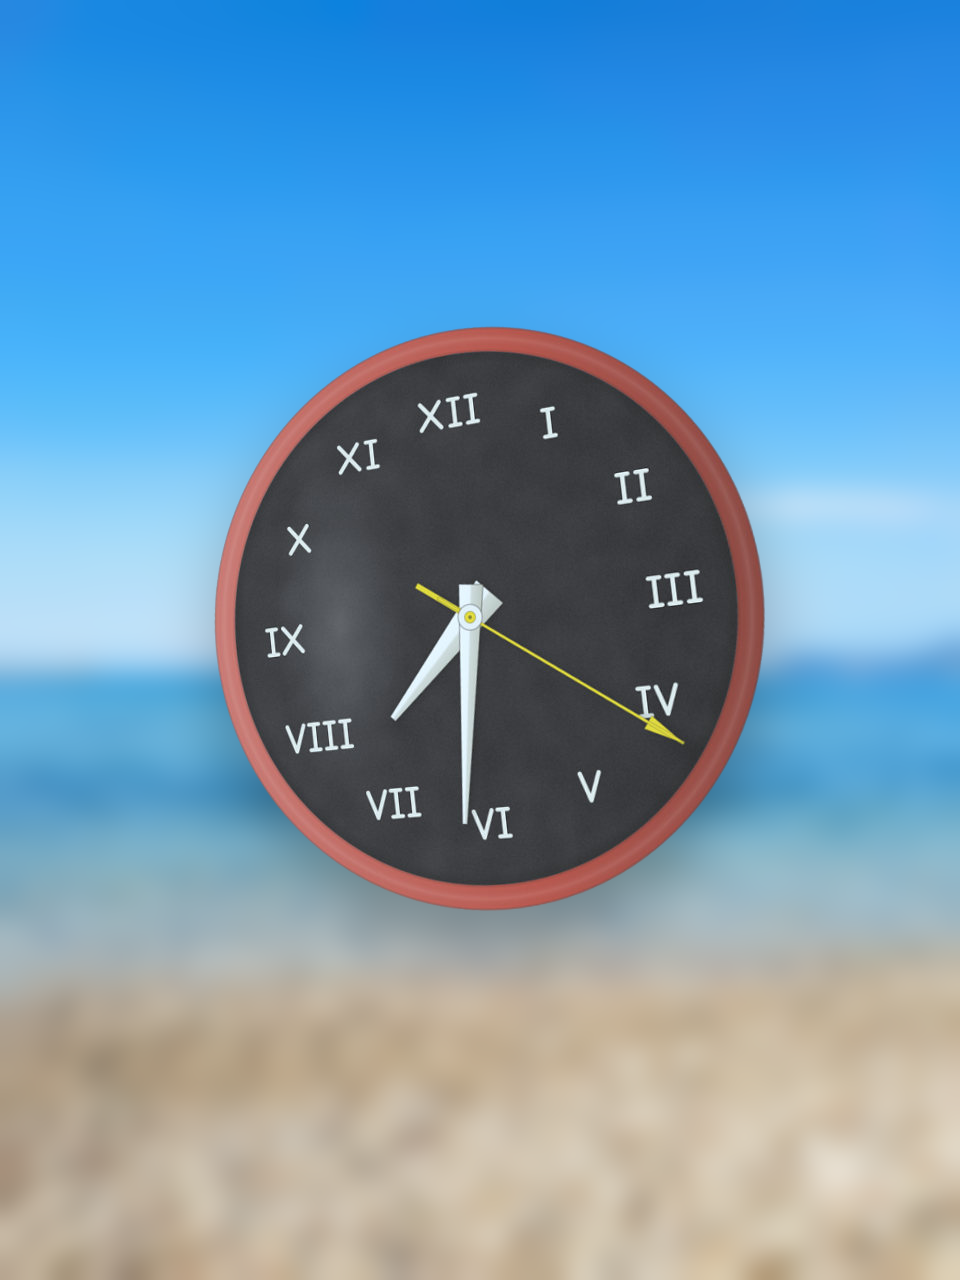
7.31.21
